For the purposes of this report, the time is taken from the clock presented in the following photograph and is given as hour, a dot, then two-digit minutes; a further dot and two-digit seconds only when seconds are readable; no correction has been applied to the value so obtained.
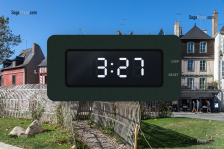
3.27
